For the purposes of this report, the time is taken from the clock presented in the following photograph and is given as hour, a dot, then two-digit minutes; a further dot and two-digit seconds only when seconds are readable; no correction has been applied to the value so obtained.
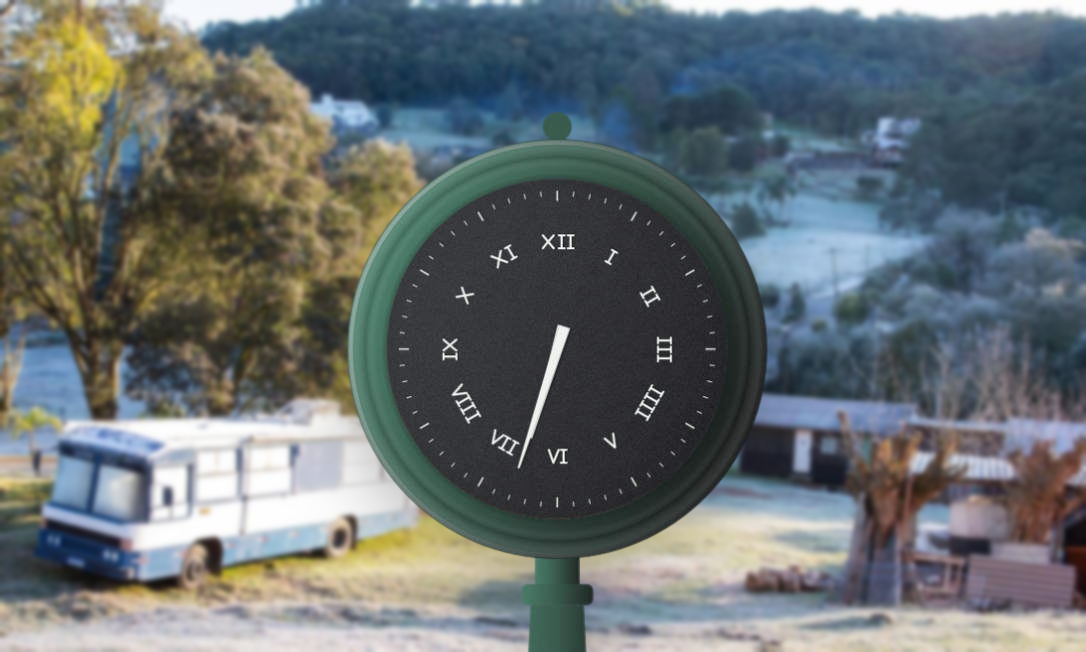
6.33
